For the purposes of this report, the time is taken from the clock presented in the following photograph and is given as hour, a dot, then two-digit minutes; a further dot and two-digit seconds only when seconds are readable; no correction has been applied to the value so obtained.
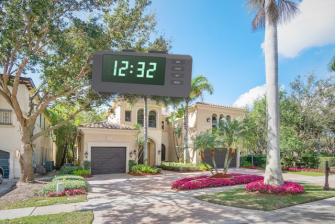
12.32
